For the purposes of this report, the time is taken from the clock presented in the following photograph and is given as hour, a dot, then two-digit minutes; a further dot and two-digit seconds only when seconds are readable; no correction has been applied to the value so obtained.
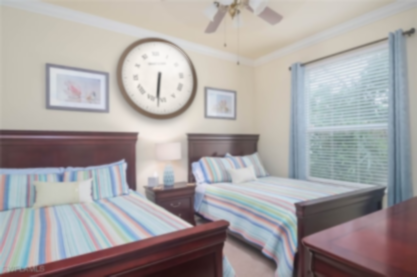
6.32
